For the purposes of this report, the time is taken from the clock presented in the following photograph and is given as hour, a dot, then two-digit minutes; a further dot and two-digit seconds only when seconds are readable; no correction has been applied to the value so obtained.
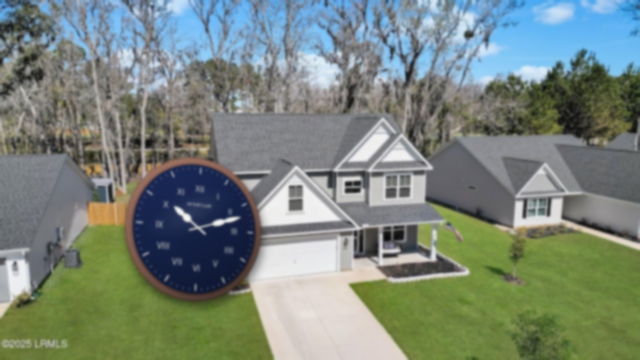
10.12
